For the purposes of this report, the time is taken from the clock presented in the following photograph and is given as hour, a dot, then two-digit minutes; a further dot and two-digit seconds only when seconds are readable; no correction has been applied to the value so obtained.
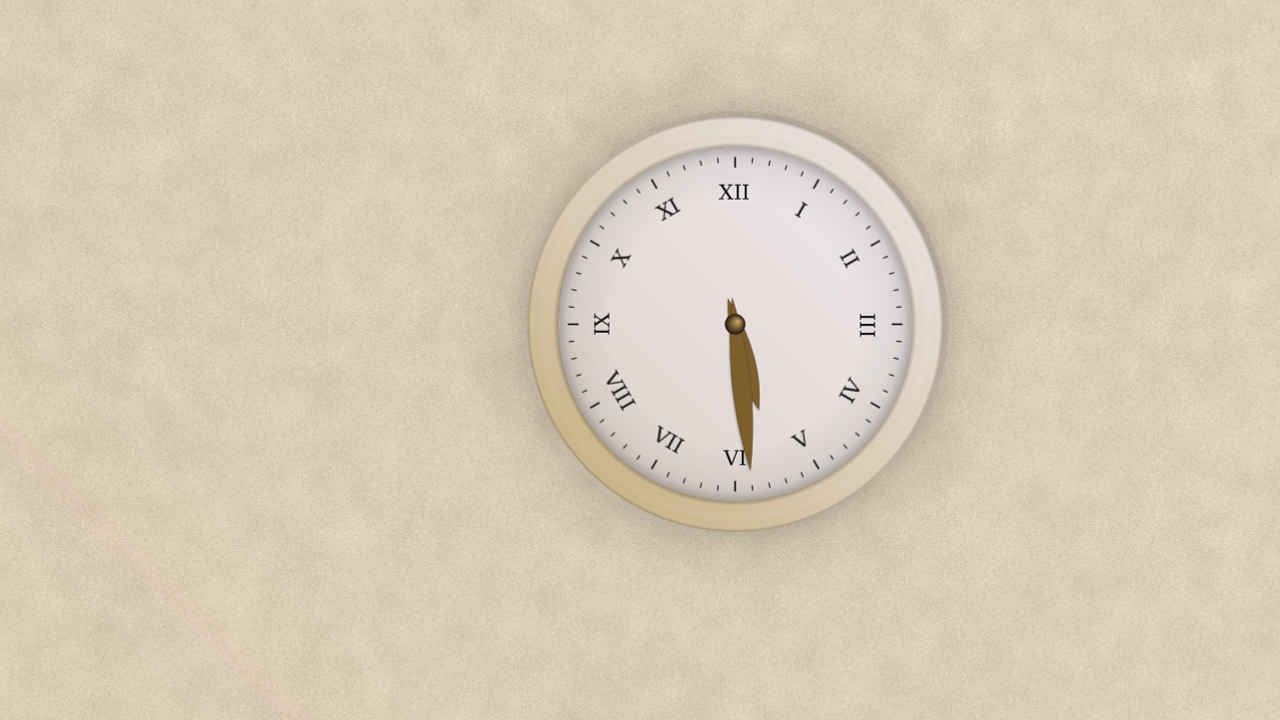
5.29
